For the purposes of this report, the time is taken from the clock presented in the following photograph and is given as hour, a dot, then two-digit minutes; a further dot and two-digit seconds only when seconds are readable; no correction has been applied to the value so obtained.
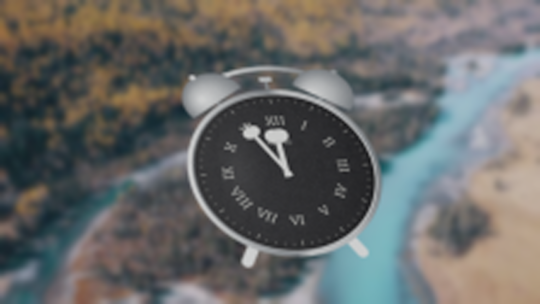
11.55
